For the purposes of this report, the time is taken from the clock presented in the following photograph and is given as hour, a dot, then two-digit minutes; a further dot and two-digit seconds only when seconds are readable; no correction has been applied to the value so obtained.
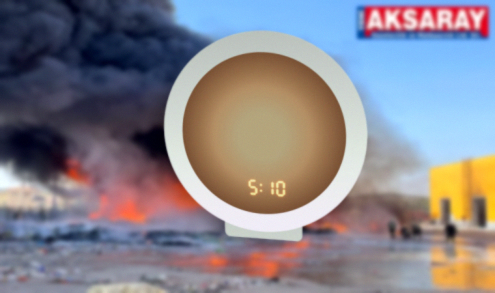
5.10
